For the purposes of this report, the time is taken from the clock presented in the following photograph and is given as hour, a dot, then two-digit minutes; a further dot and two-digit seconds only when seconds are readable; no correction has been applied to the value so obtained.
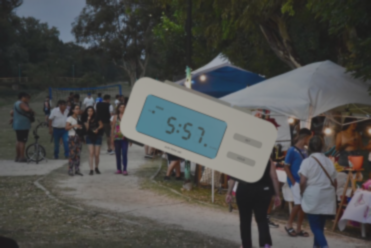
5.57
